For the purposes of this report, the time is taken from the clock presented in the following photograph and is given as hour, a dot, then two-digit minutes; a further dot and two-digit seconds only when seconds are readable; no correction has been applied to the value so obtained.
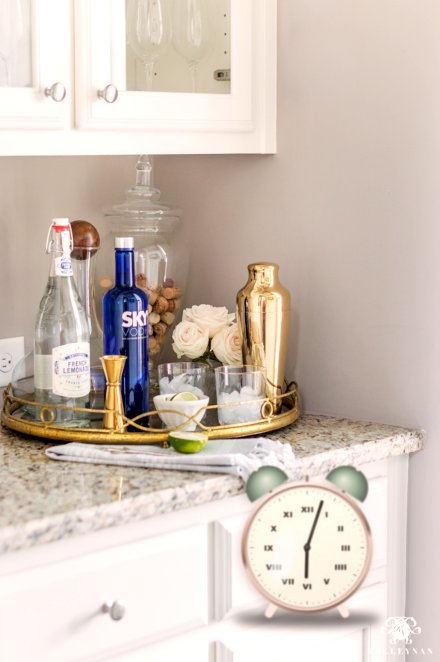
6.03
